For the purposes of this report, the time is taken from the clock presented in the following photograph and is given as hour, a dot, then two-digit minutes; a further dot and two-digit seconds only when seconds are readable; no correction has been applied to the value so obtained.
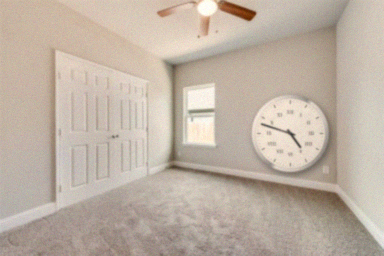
4.48
